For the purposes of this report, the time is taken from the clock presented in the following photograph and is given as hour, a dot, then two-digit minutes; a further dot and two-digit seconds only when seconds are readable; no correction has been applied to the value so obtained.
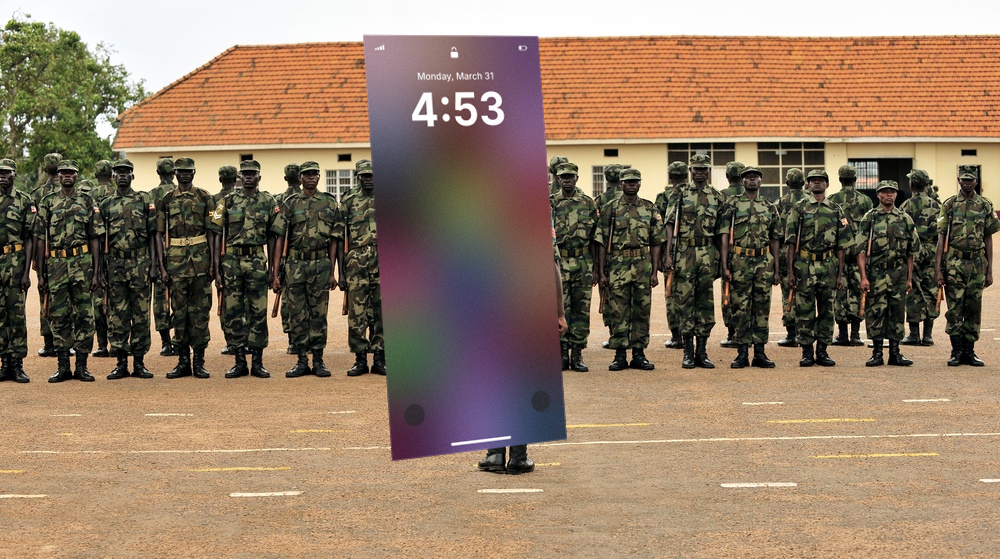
4.53
